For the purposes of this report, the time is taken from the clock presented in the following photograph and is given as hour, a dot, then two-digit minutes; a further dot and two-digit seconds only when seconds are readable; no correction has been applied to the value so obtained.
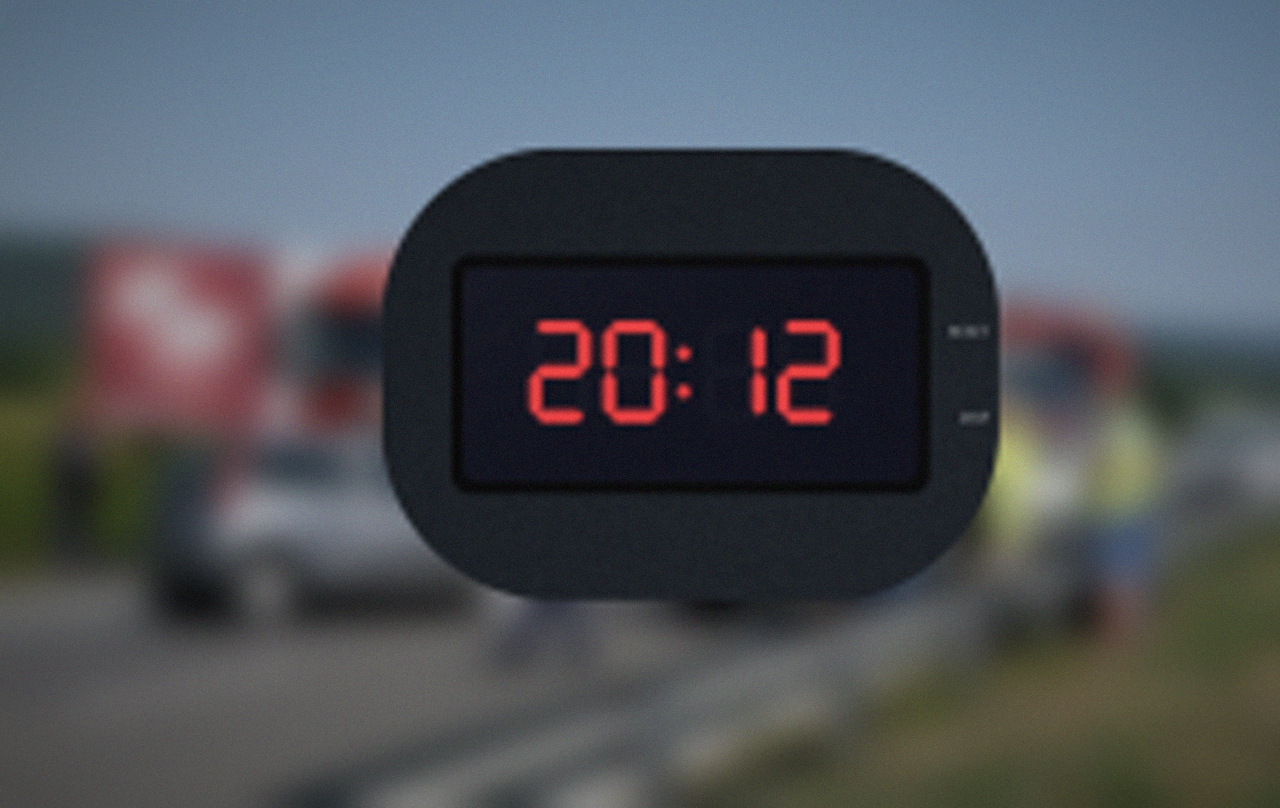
20.12
